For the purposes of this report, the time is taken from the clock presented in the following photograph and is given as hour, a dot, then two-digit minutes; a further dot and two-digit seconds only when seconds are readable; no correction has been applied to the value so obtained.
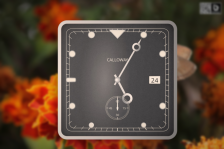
5.05
